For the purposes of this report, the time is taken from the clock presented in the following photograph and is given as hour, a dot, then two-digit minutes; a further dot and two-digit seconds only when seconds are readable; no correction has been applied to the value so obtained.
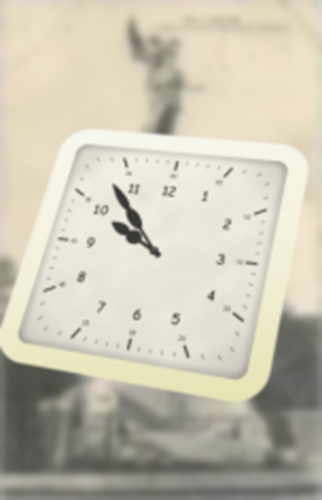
9.53
